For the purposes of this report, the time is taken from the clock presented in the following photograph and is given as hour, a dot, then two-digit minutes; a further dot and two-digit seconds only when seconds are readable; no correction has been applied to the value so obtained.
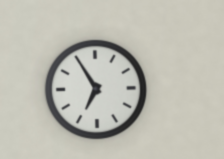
6.55
